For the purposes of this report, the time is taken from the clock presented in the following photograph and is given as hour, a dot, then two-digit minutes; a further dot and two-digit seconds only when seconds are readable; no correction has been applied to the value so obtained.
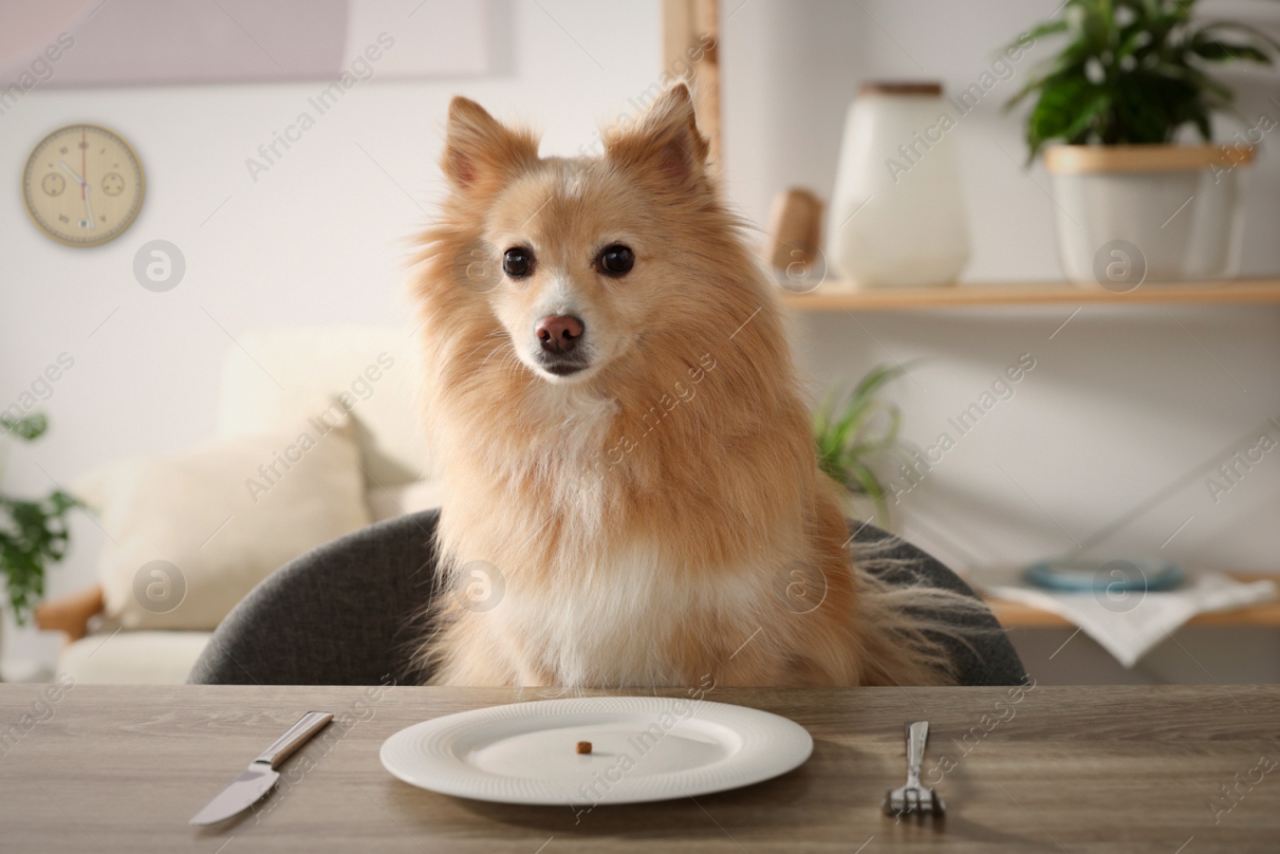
10.28
